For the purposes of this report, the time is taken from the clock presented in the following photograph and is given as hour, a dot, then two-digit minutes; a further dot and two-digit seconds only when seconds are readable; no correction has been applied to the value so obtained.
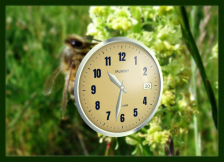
10.32
